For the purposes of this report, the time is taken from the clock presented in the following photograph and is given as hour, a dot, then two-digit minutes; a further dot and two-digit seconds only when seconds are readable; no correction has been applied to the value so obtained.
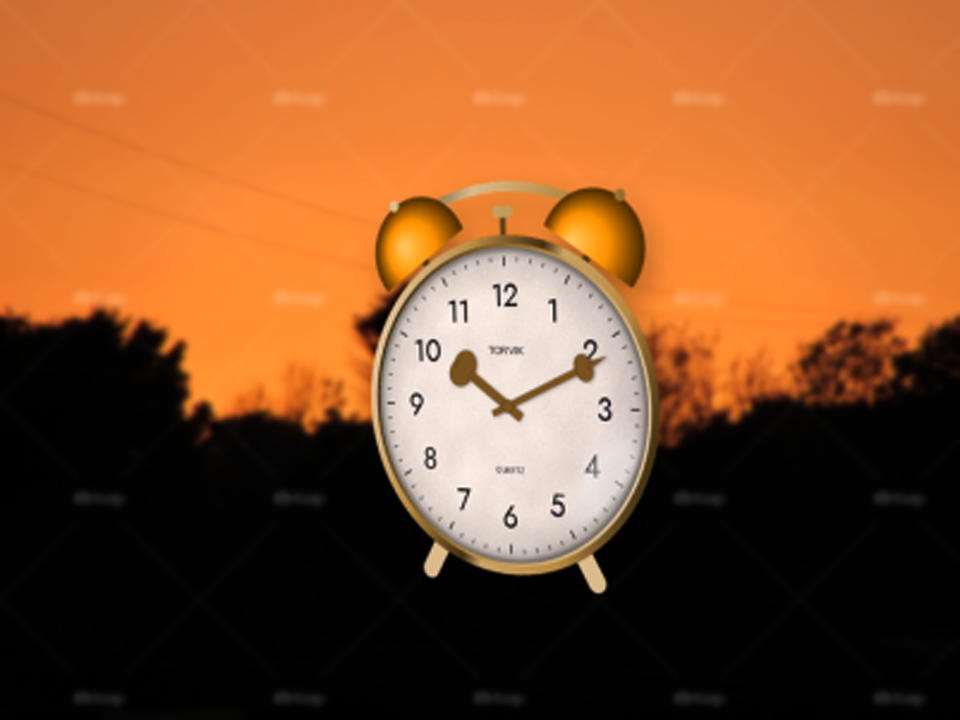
10.11
